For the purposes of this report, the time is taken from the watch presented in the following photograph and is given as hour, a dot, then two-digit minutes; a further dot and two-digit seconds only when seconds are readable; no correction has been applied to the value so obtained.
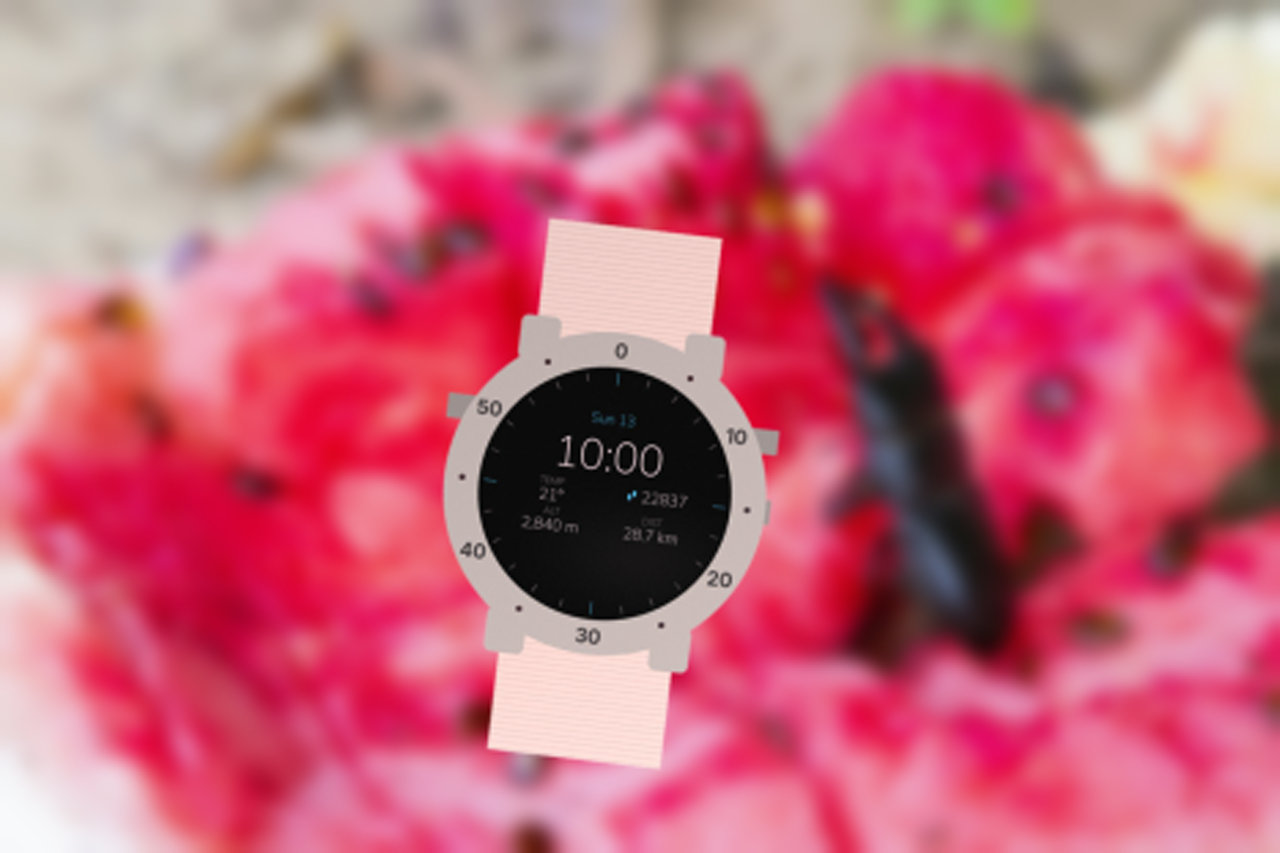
10.00
